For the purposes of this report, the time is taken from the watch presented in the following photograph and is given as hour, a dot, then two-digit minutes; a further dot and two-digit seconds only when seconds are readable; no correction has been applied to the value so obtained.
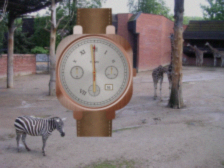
5.59
